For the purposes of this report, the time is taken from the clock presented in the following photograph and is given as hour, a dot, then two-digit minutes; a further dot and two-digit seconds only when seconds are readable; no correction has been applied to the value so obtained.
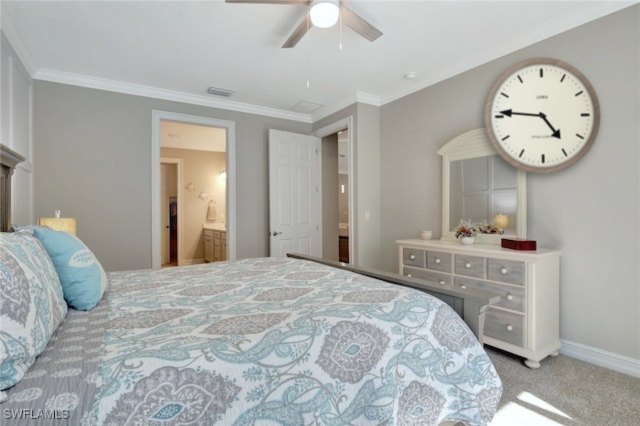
4.46
